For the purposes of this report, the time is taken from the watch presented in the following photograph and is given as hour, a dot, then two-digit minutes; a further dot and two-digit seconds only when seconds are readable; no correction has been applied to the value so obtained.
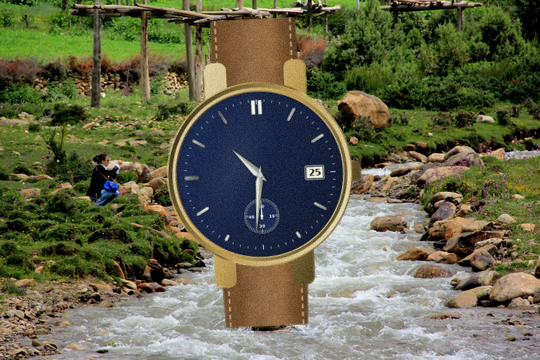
10.31
